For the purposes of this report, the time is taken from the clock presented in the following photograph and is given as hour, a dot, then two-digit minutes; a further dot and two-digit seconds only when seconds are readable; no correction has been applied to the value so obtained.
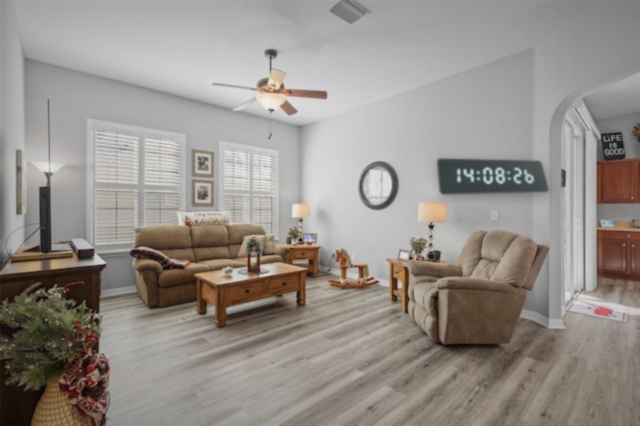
14.08.26
